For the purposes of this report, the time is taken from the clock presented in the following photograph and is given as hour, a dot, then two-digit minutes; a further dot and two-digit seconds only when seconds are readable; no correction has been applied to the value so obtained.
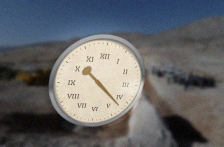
10.22
